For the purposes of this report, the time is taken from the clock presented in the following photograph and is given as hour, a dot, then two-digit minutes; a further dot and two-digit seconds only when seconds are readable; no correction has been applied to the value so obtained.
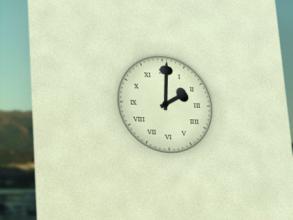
2.01
